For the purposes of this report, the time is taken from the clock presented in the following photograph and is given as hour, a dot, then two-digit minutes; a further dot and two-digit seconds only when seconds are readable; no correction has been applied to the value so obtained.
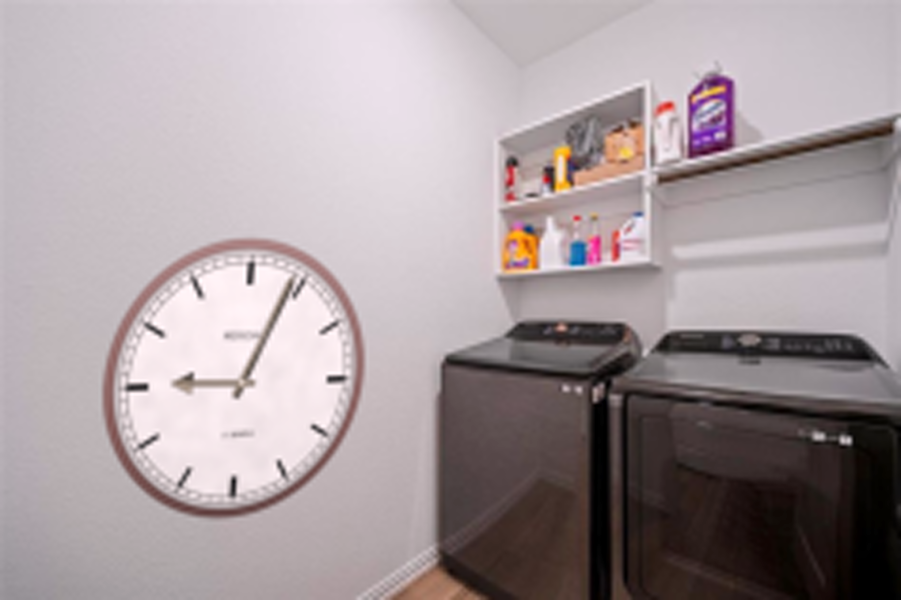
9.04
